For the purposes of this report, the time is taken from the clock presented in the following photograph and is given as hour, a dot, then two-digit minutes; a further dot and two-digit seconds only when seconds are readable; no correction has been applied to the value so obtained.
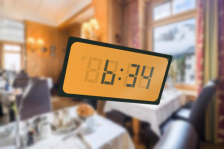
6.34
